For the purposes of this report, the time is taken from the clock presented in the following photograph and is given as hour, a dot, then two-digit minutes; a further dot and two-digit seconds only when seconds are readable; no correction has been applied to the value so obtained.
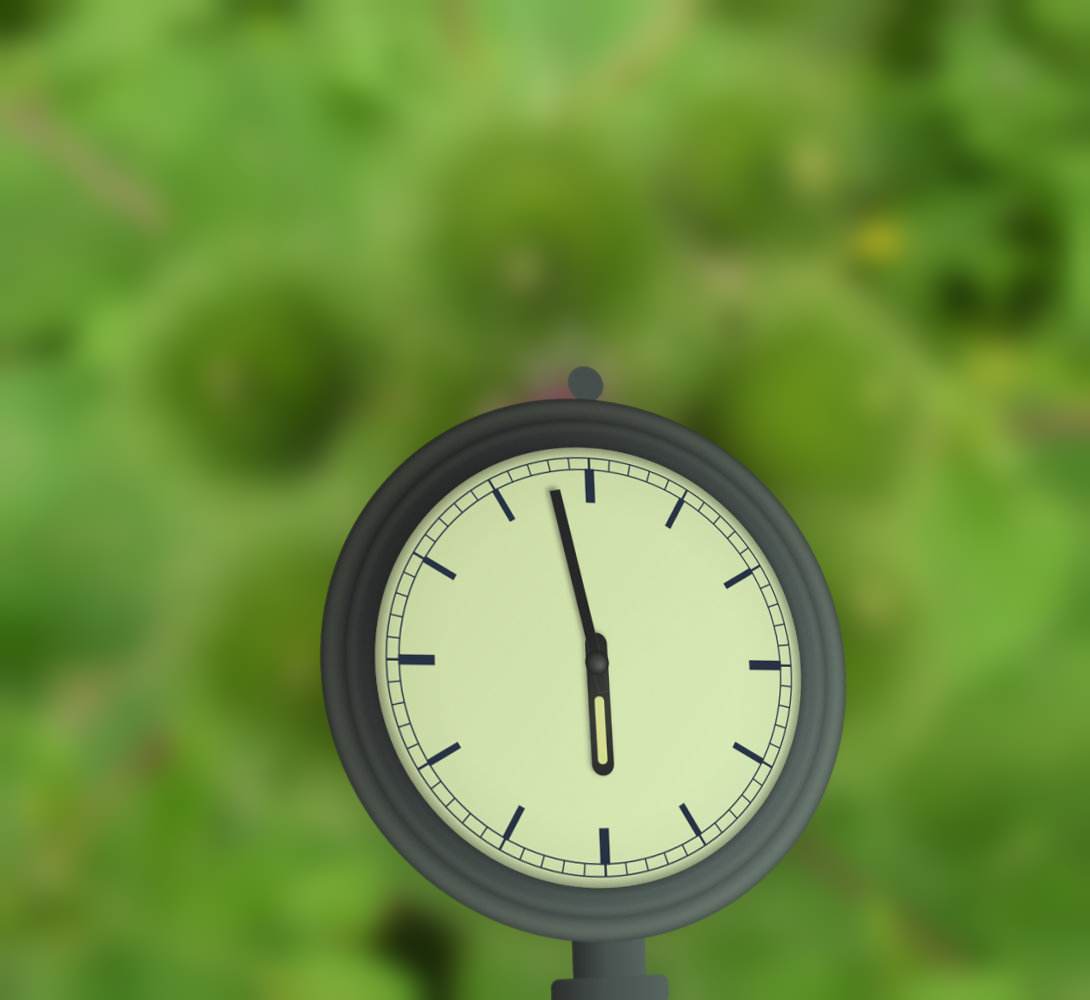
5.58
